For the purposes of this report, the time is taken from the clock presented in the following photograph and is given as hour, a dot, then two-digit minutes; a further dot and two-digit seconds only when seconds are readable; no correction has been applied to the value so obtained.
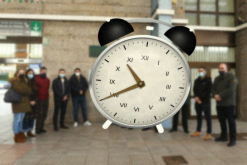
10.40
